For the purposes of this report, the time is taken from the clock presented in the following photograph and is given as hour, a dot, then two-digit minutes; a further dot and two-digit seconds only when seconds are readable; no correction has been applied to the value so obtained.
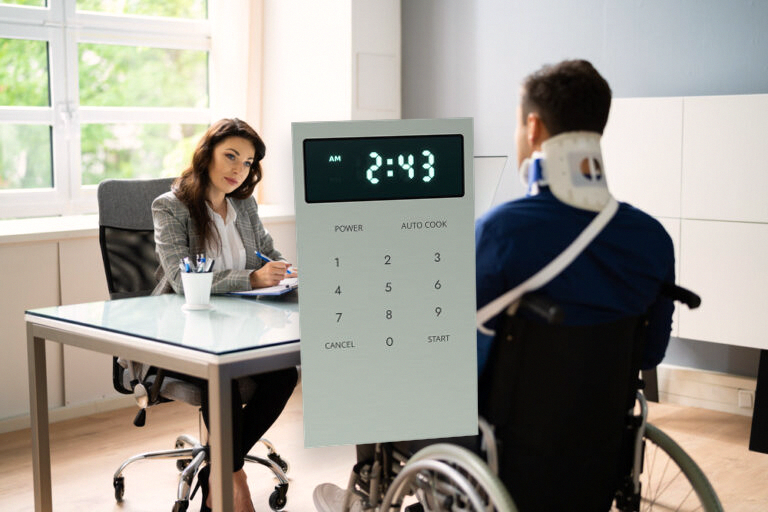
2.43
